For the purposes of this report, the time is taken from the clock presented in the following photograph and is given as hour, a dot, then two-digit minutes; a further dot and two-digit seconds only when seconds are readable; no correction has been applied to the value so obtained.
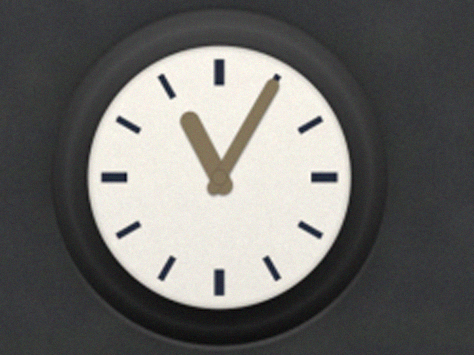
11.05
